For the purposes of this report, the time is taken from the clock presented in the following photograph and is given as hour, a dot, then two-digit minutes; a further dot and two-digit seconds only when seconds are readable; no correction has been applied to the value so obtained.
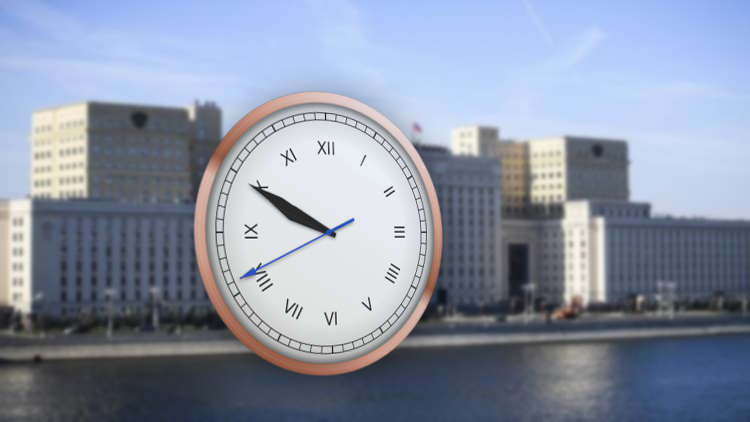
9.49.41
